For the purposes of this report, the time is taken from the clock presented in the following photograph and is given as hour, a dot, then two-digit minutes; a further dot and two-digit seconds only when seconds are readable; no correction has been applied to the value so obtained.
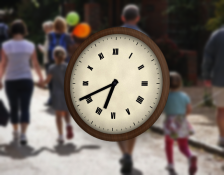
6.41
